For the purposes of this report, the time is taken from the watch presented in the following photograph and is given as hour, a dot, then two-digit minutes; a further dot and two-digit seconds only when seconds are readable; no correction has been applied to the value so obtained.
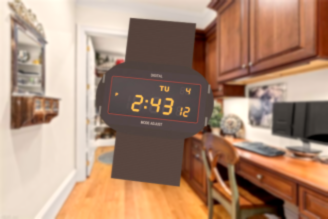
2.43.12
